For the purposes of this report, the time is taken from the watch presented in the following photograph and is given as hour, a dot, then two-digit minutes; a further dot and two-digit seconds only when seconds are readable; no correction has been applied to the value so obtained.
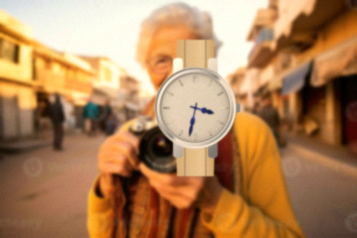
3.32
